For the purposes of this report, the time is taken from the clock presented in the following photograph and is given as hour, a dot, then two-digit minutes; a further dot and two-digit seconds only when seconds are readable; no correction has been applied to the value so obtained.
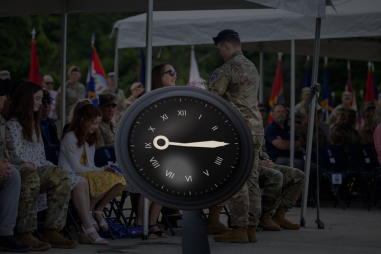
9.15
